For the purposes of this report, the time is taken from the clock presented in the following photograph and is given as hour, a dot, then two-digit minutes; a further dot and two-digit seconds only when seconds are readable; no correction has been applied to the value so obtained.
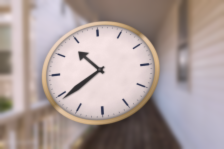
10.39
